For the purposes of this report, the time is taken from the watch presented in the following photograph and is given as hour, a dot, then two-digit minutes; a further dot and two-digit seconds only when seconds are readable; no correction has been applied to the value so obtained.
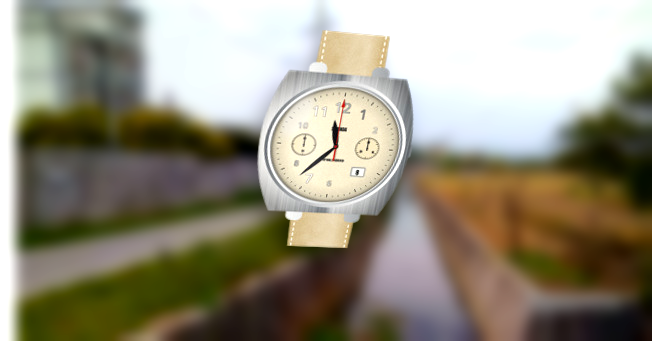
11.37
